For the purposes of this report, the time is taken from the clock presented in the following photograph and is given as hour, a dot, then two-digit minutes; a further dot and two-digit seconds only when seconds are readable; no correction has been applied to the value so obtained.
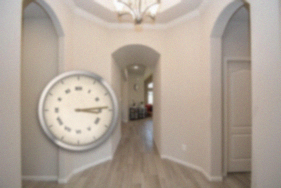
3.14
